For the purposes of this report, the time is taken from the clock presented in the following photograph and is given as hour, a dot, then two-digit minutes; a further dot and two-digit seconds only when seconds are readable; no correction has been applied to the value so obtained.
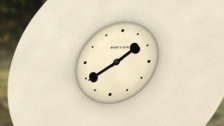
1.39
